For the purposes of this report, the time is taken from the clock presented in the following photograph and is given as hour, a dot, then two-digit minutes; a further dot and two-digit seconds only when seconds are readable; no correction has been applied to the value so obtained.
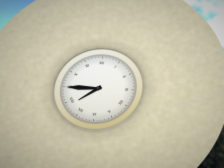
7.45
